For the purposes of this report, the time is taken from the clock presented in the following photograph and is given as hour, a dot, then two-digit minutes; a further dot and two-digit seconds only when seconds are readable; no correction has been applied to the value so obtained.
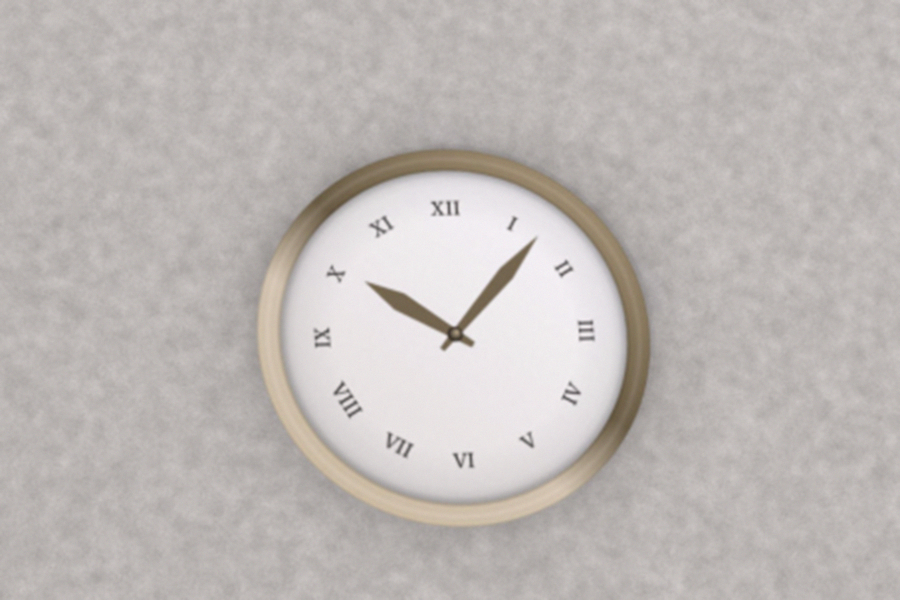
10.07
